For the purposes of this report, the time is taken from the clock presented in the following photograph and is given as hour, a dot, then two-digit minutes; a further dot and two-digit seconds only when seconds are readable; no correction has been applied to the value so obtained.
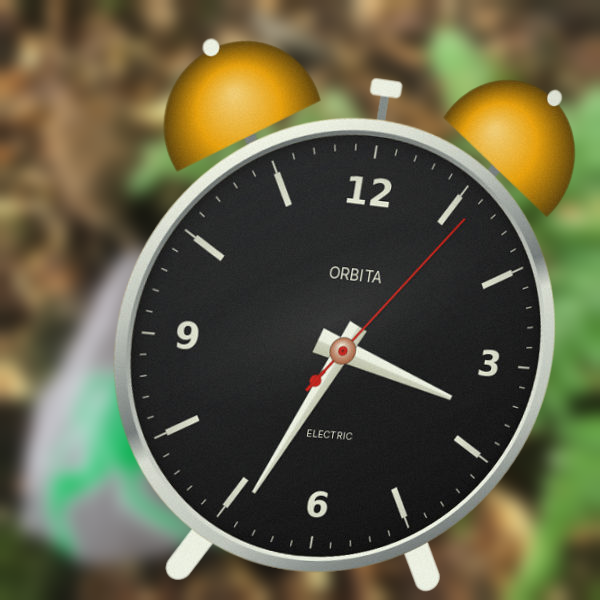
3.34.06
